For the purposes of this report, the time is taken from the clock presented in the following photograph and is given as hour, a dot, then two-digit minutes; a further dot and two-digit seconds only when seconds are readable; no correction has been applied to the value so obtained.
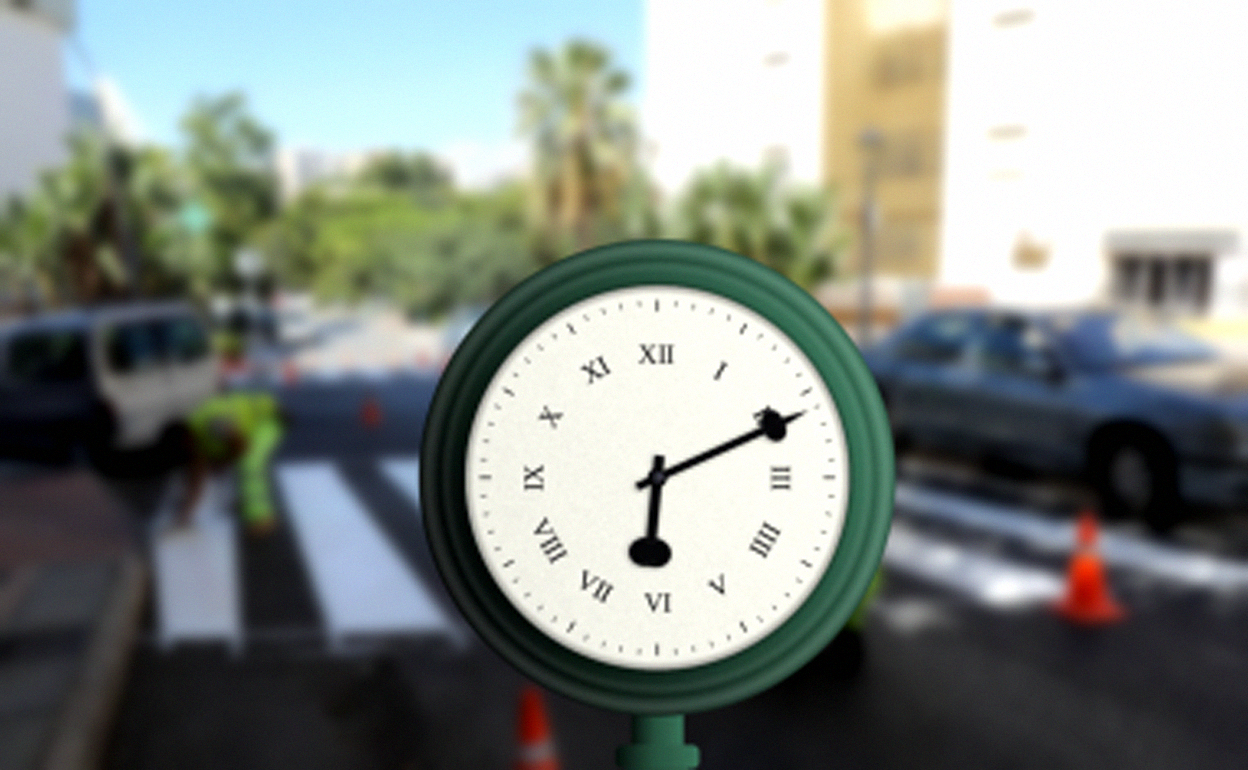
6.11
